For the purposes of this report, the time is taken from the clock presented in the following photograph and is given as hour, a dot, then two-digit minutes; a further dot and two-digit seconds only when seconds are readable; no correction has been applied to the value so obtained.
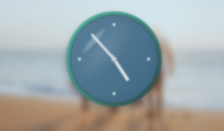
4.53
